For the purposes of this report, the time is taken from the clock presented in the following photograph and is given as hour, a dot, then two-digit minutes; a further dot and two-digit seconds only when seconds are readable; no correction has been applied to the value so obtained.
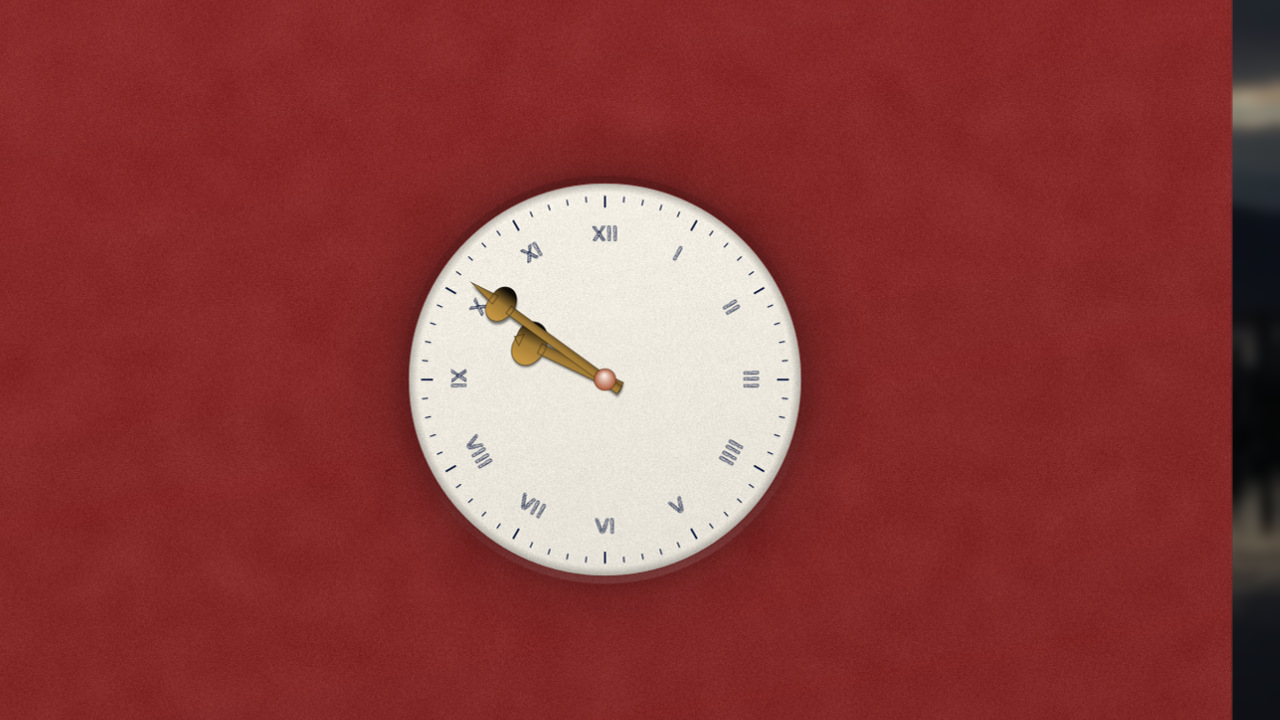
9.51
